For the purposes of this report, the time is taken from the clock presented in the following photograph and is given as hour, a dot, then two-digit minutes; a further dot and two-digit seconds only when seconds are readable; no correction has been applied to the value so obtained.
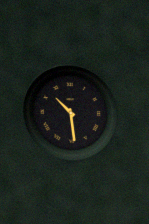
10.29
